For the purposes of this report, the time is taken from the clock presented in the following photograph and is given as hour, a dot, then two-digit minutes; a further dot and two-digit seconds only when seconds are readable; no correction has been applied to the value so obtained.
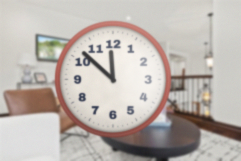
11.52
